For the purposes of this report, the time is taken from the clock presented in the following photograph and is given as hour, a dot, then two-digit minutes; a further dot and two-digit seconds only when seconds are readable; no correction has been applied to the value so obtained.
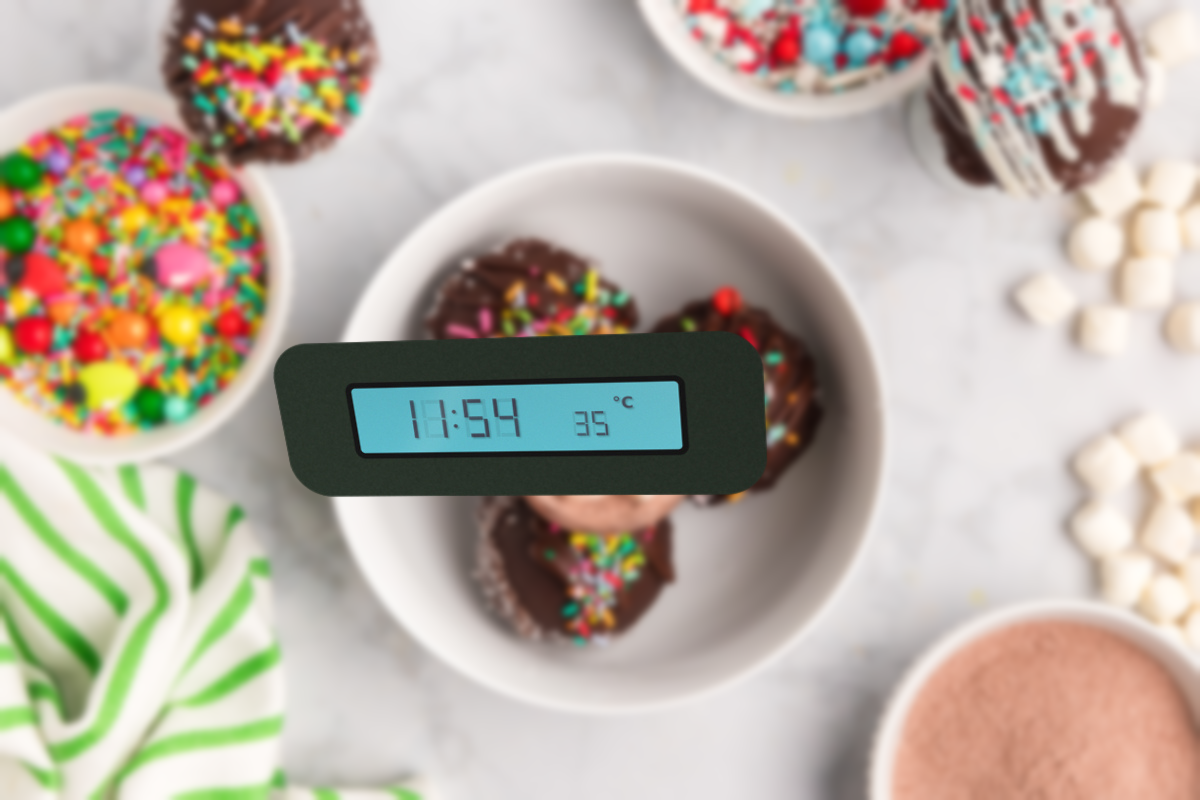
11.54
